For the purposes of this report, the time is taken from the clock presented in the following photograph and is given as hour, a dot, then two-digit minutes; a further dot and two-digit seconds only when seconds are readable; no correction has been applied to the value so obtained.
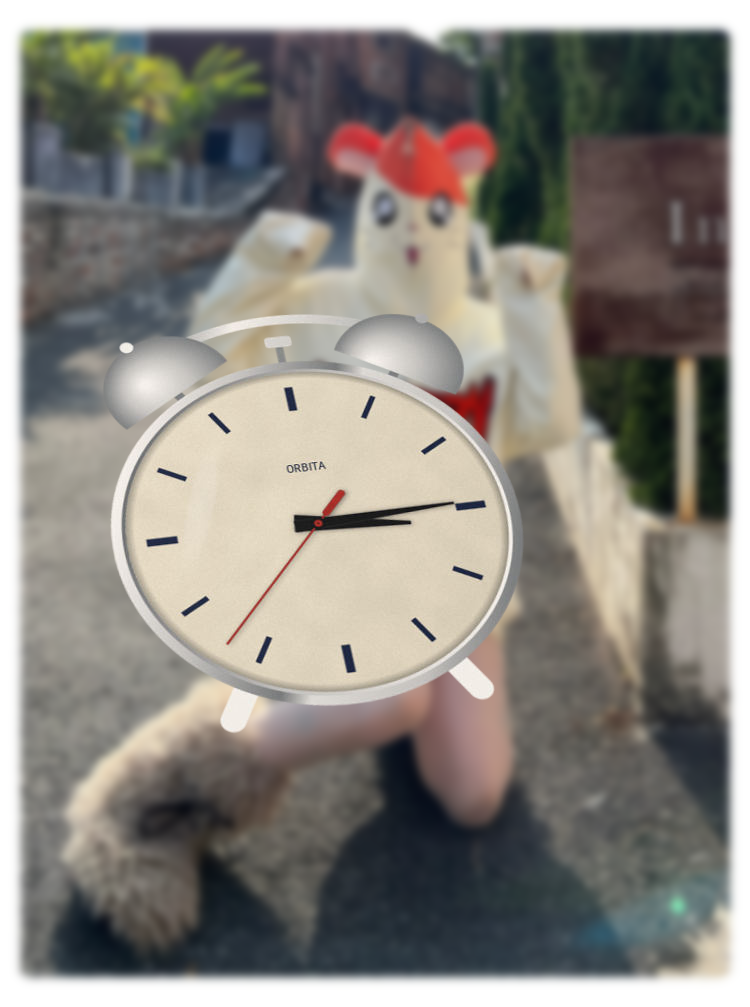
3.14.37
